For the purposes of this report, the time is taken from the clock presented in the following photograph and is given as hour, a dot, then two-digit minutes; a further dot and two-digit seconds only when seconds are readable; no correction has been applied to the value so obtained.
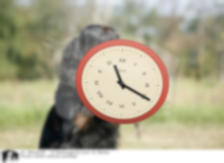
11.20
